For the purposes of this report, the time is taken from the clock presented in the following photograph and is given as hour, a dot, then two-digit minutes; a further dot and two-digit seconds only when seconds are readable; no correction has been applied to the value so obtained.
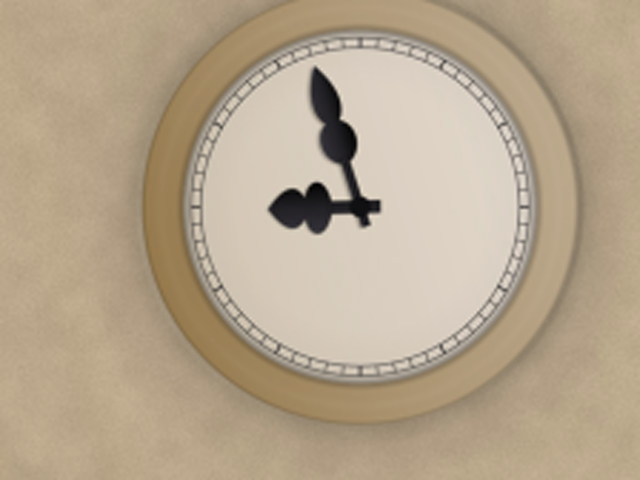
8.57
